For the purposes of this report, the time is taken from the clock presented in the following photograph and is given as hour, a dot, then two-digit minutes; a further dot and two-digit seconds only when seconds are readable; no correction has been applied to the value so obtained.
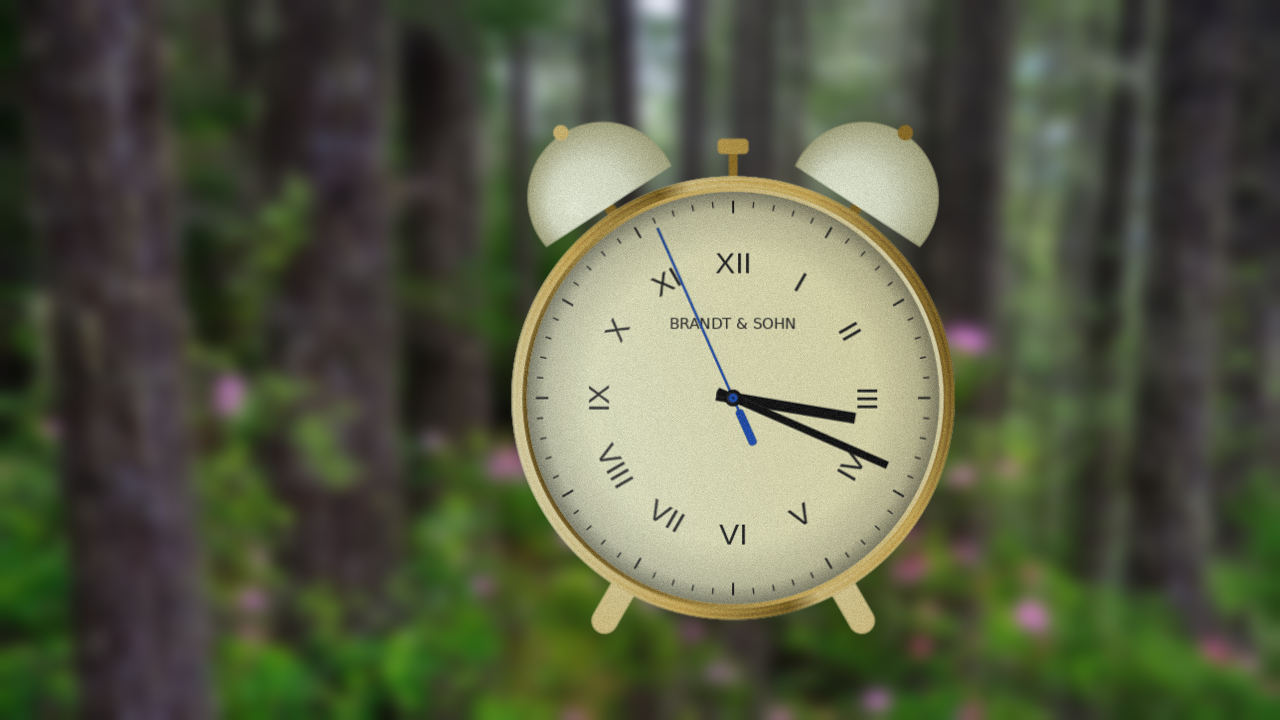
3.18.56
